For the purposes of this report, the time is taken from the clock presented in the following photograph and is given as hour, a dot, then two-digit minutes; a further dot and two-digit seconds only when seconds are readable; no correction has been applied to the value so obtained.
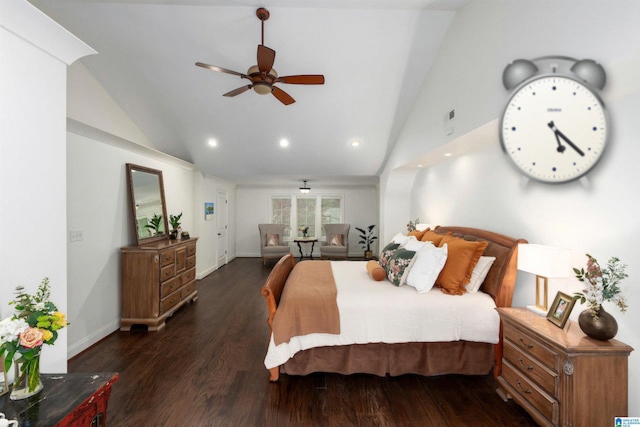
5.22
